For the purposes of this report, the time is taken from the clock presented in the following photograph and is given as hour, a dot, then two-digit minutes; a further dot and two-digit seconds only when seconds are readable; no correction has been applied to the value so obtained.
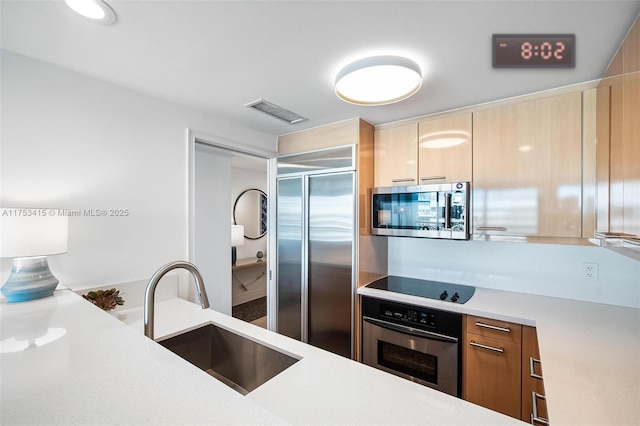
8.02
